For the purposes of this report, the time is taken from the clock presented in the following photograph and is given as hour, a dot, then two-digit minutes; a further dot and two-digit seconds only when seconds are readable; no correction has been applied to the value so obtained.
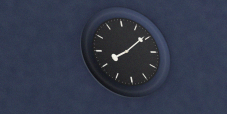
8.09
